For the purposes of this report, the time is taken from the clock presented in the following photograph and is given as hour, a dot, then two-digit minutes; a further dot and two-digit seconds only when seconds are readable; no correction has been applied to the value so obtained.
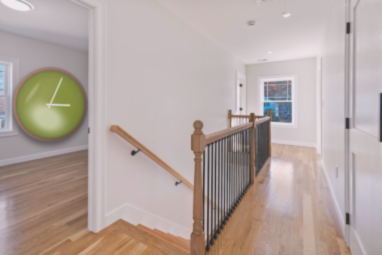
3.04
